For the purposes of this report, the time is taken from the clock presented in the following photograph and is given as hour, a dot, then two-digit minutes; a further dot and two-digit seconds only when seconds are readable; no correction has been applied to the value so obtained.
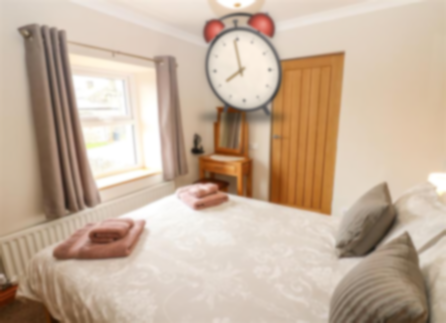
7.59
